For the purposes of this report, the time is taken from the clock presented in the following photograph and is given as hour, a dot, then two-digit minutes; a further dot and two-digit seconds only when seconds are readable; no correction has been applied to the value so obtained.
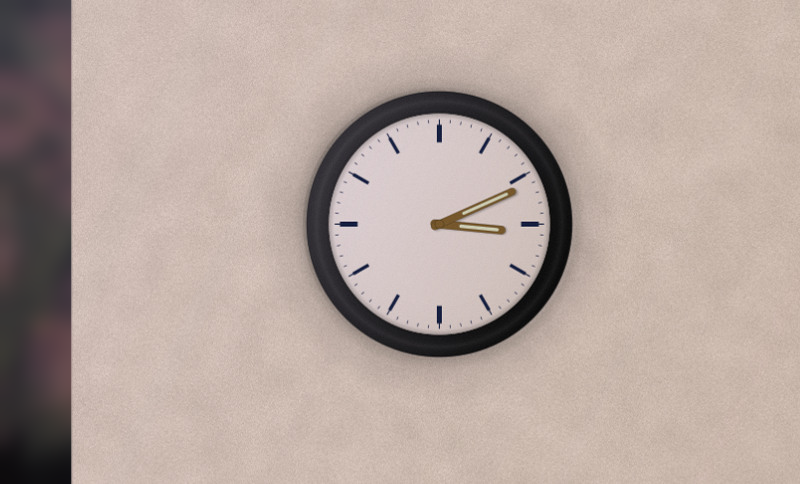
3.11
